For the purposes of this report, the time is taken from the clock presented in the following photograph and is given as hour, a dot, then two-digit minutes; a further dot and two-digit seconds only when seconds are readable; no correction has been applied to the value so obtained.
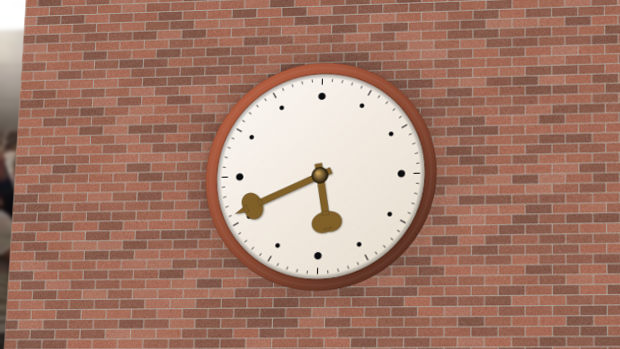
5.41
